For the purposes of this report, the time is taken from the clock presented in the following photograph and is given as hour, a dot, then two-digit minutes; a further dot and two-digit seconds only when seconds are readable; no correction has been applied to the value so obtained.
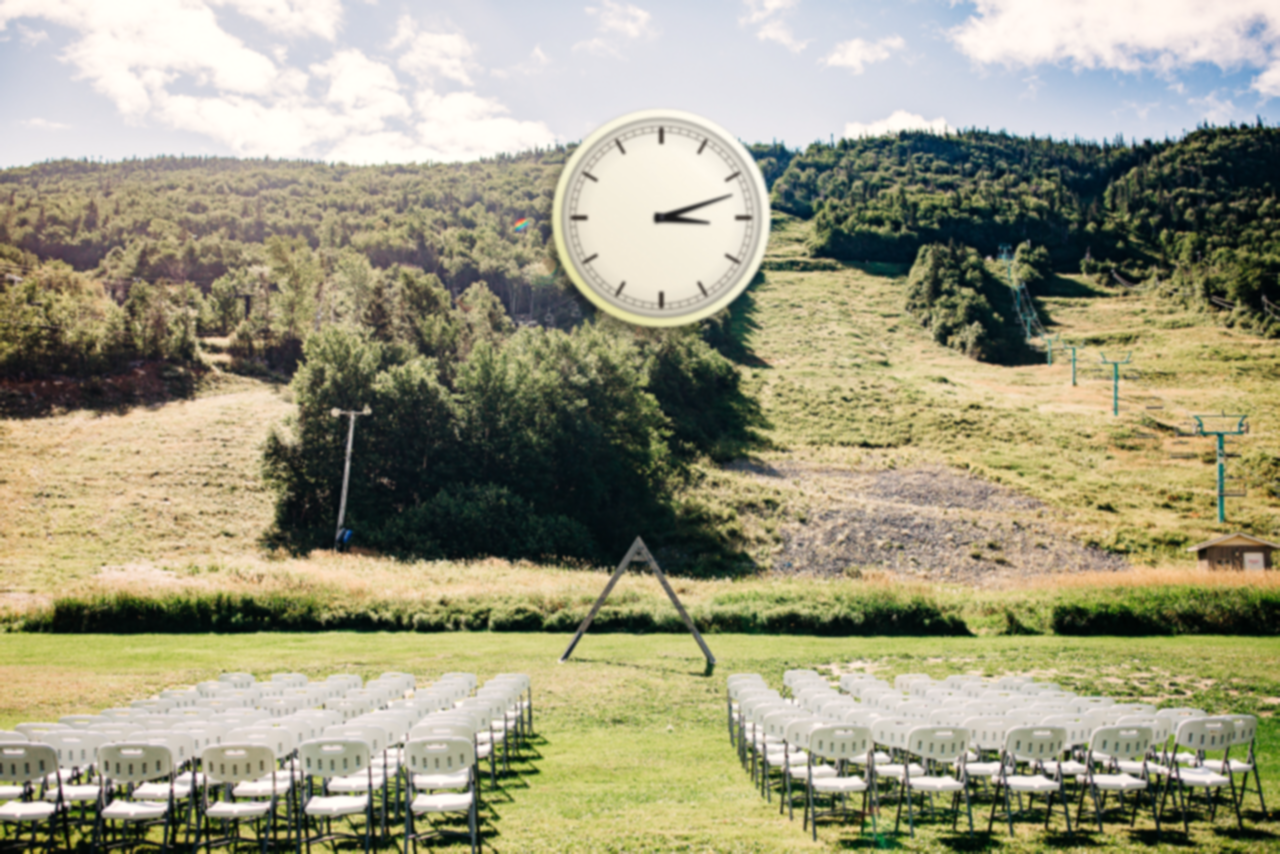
3.12
